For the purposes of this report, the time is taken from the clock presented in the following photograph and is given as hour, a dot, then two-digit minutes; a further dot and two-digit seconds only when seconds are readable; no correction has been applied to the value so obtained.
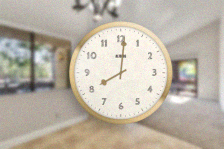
8.01
